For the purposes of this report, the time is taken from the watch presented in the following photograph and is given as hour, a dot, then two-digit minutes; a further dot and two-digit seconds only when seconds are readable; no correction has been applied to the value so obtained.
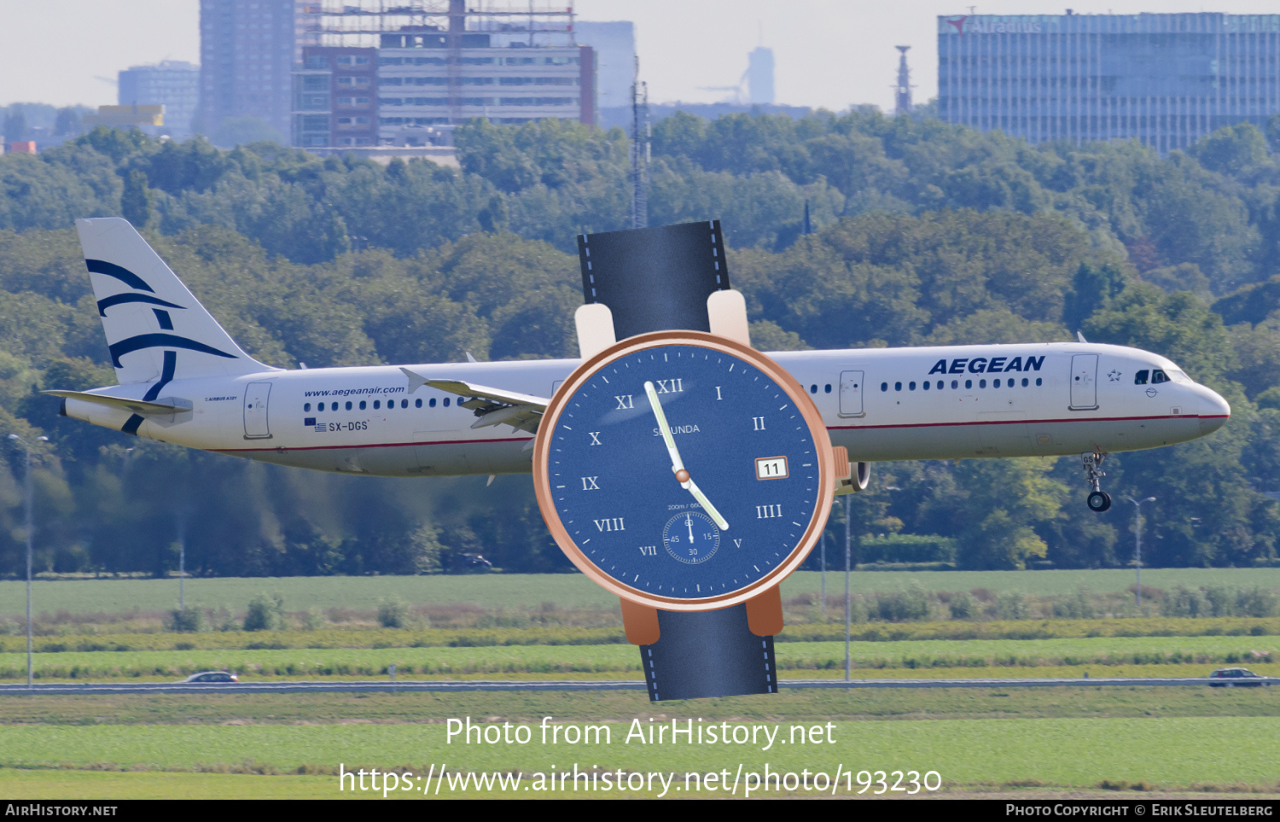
4.58
